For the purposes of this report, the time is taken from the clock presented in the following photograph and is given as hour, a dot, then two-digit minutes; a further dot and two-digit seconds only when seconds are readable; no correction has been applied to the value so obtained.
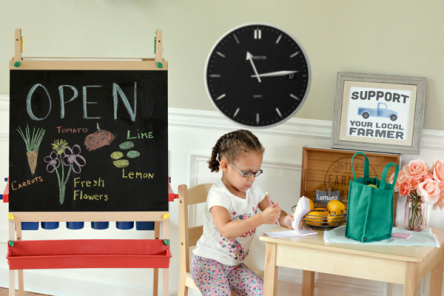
11.14
